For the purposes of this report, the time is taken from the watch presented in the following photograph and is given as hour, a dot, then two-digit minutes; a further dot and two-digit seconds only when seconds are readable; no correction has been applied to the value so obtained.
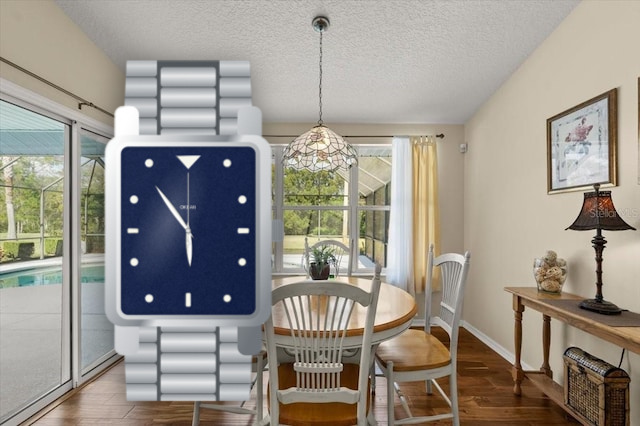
5.54.00
